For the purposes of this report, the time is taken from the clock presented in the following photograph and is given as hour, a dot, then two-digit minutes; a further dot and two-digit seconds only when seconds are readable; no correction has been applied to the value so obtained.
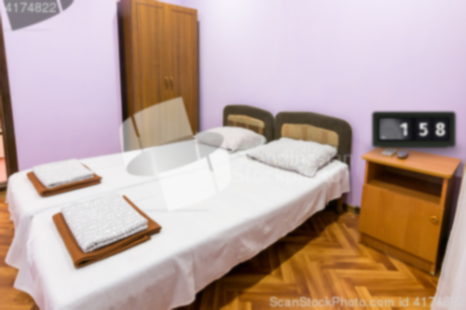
1.58
